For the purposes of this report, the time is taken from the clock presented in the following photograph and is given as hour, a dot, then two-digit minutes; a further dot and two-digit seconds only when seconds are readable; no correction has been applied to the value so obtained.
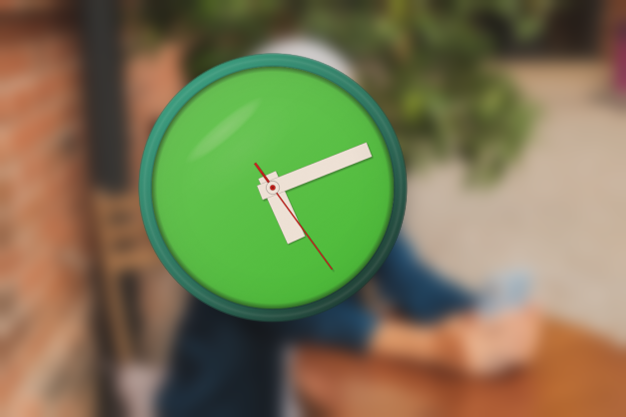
5.11.24
